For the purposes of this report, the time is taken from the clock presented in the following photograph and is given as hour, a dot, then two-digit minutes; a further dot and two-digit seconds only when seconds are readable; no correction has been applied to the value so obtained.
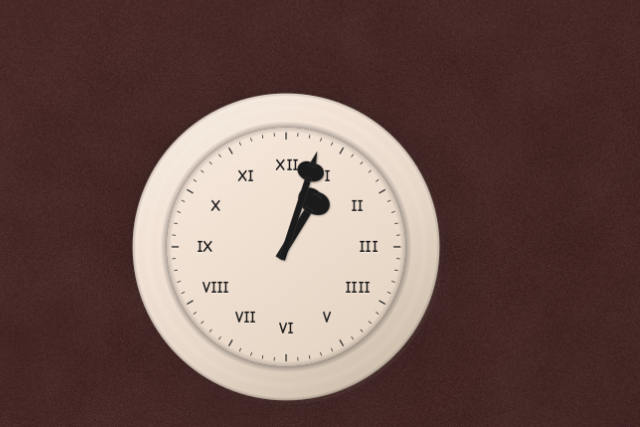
1.03
